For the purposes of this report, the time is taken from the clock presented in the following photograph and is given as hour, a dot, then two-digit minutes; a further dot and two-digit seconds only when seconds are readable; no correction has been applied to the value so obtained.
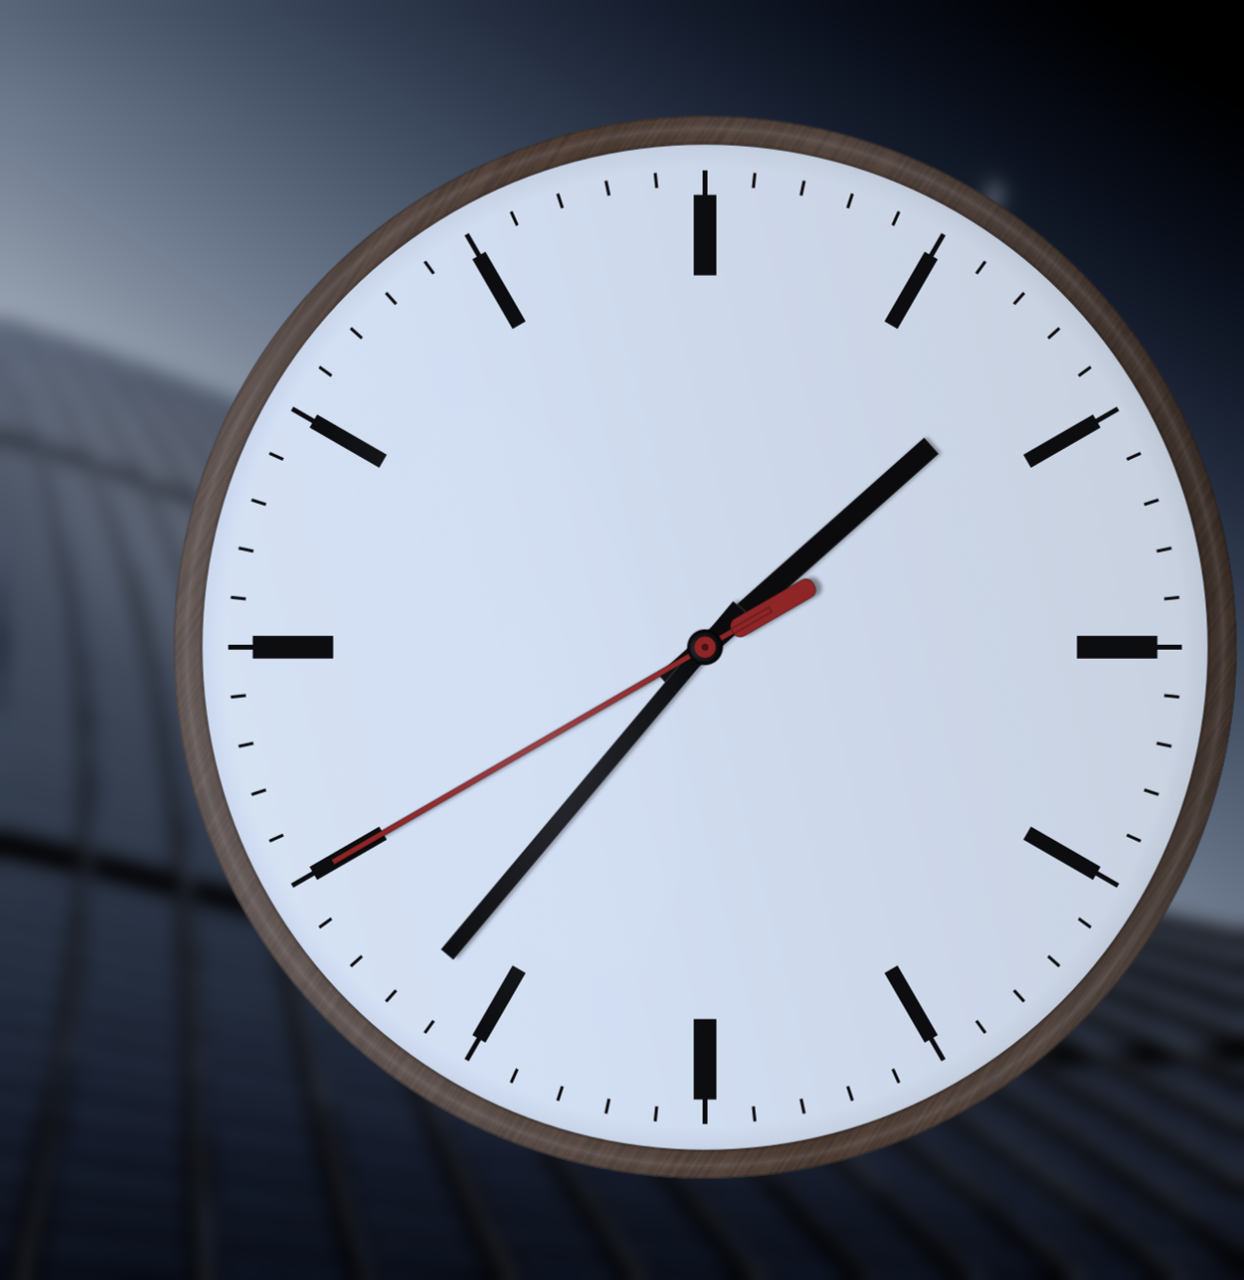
1.36.40
